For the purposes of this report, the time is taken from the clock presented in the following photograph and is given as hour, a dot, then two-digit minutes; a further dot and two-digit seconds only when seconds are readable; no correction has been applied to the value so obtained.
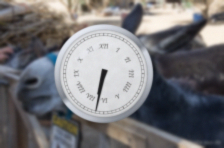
6.32
